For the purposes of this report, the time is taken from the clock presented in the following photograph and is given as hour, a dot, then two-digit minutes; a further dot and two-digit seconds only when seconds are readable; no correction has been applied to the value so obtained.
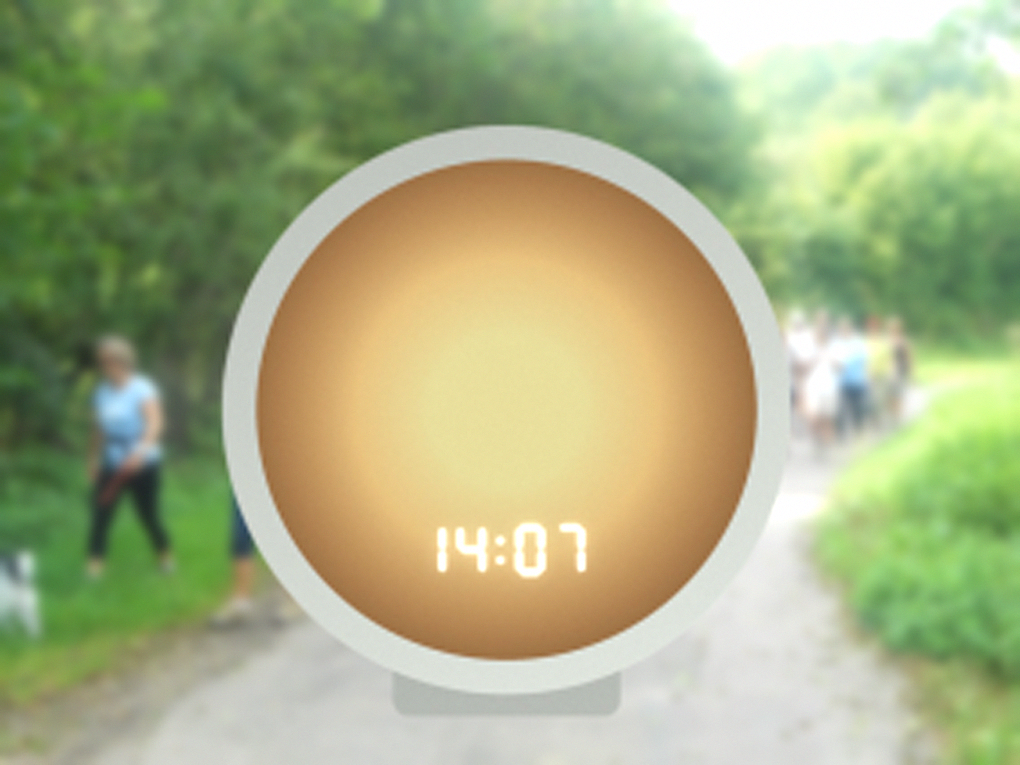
14.07
